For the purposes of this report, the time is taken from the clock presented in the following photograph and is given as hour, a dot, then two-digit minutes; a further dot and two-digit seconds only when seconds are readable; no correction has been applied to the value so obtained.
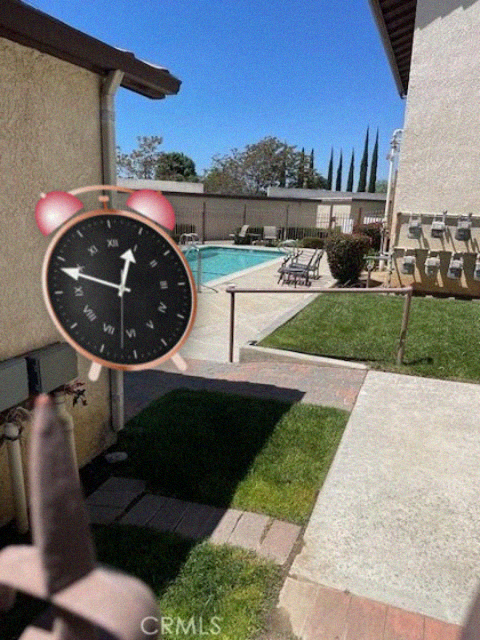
12.48.32
